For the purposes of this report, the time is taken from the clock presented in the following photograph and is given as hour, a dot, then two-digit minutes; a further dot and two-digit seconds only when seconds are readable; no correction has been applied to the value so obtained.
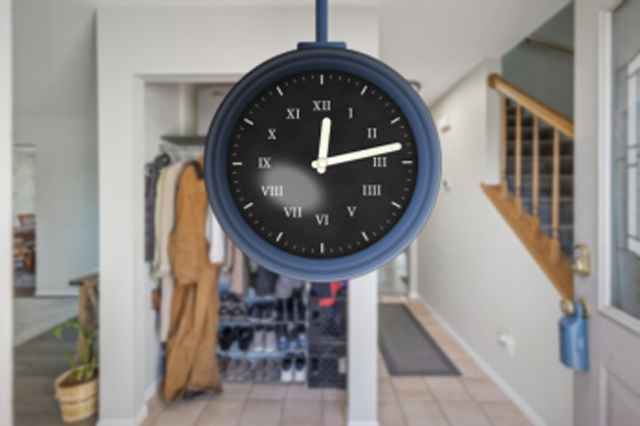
12.13
